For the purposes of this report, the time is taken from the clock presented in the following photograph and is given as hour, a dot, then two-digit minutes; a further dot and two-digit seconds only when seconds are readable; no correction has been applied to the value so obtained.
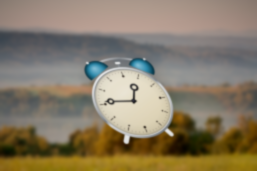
12.46
